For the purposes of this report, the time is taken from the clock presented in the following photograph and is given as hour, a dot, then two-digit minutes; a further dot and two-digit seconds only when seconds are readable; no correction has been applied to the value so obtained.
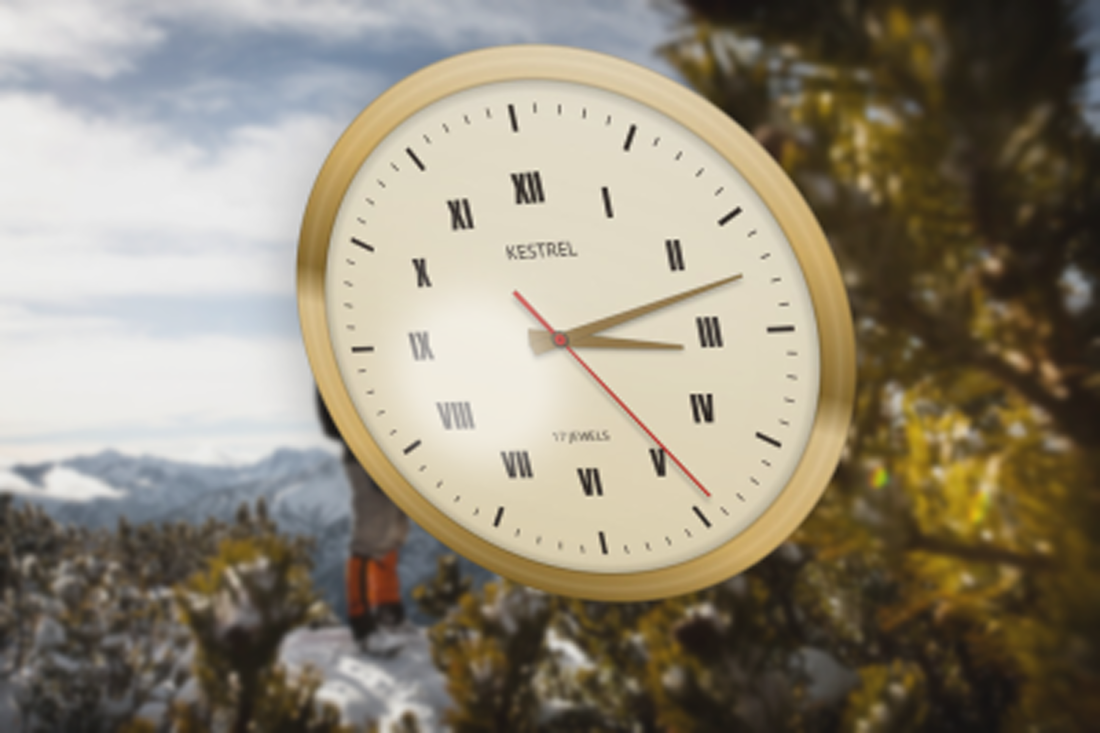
3.12.24
